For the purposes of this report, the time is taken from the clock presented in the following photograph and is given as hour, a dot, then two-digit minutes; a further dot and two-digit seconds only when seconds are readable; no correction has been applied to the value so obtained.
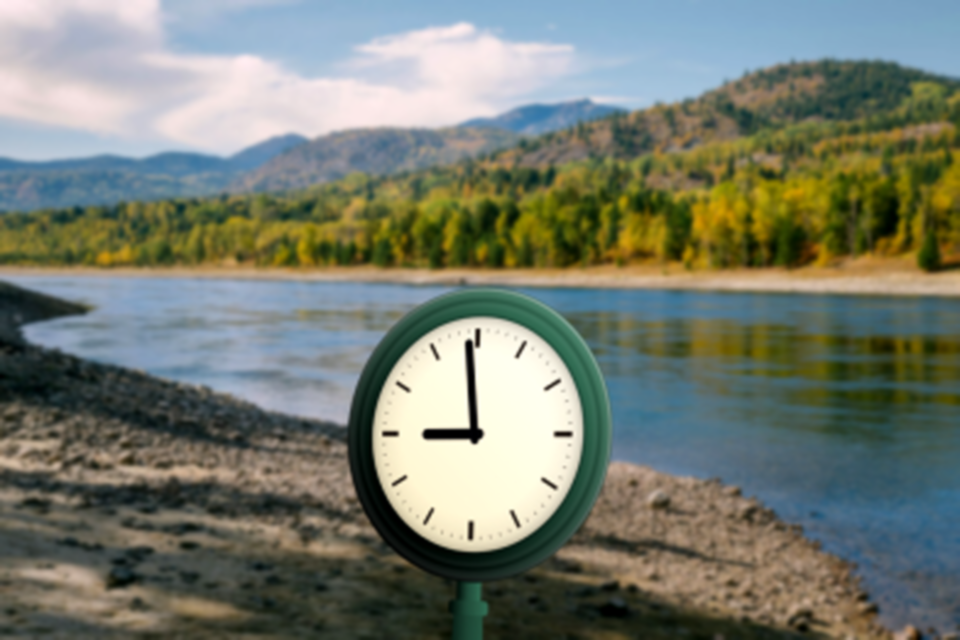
8.59
